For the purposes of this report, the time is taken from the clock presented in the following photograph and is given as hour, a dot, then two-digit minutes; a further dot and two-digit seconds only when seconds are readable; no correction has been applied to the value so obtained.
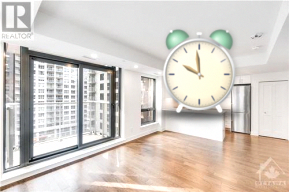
9.59
